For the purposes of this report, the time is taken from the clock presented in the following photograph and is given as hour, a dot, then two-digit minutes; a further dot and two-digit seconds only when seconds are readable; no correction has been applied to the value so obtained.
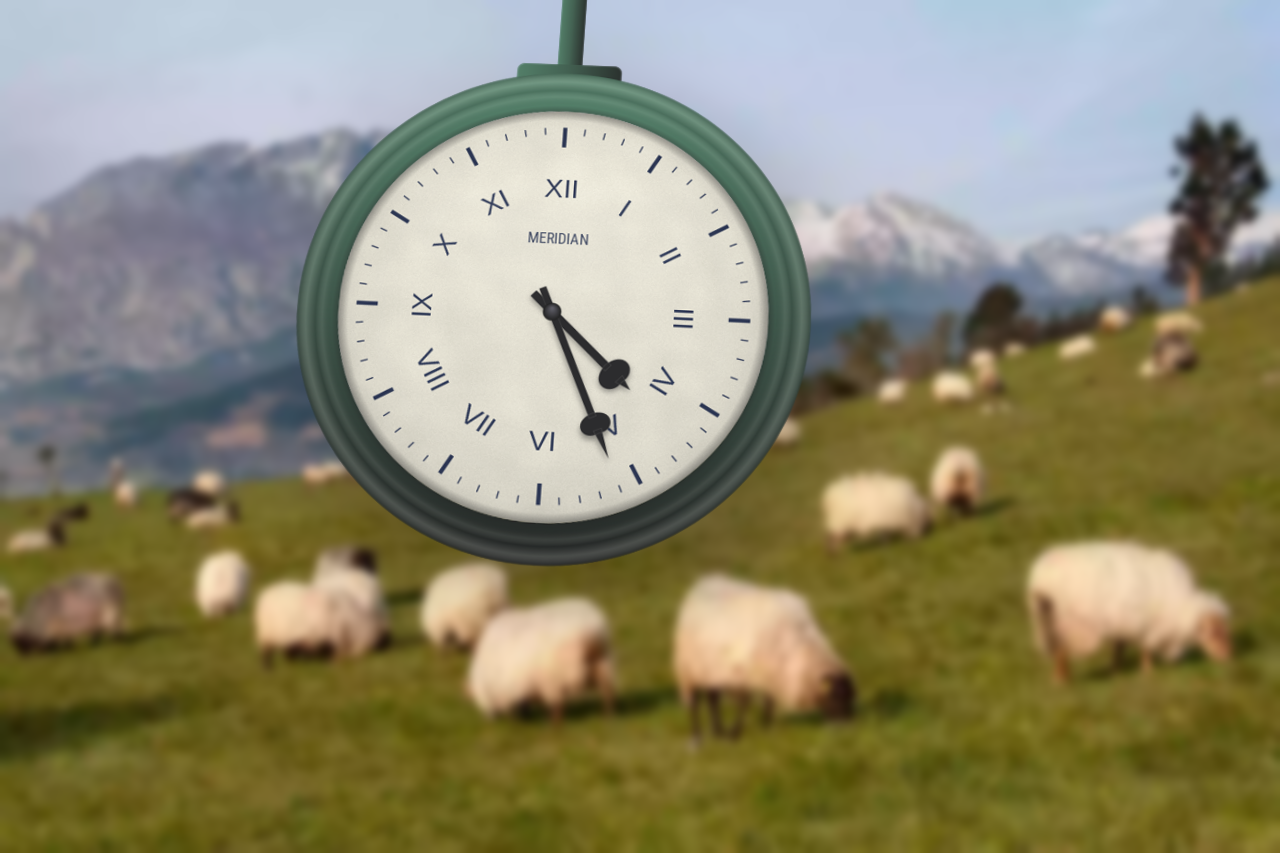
4.26
